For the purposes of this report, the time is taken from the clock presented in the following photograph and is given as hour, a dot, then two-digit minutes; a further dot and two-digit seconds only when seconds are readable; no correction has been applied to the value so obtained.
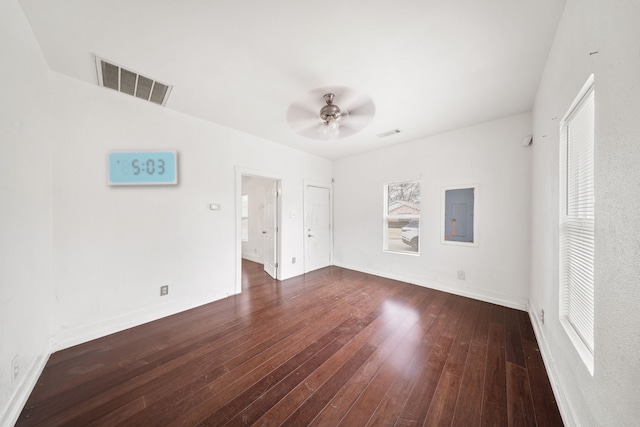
5.03
